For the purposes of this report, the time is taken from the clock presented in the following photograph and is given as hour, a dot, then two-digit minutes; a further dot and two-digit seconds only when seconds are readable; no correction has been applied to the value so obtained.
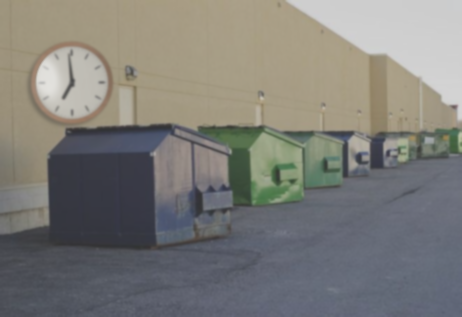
6.59
